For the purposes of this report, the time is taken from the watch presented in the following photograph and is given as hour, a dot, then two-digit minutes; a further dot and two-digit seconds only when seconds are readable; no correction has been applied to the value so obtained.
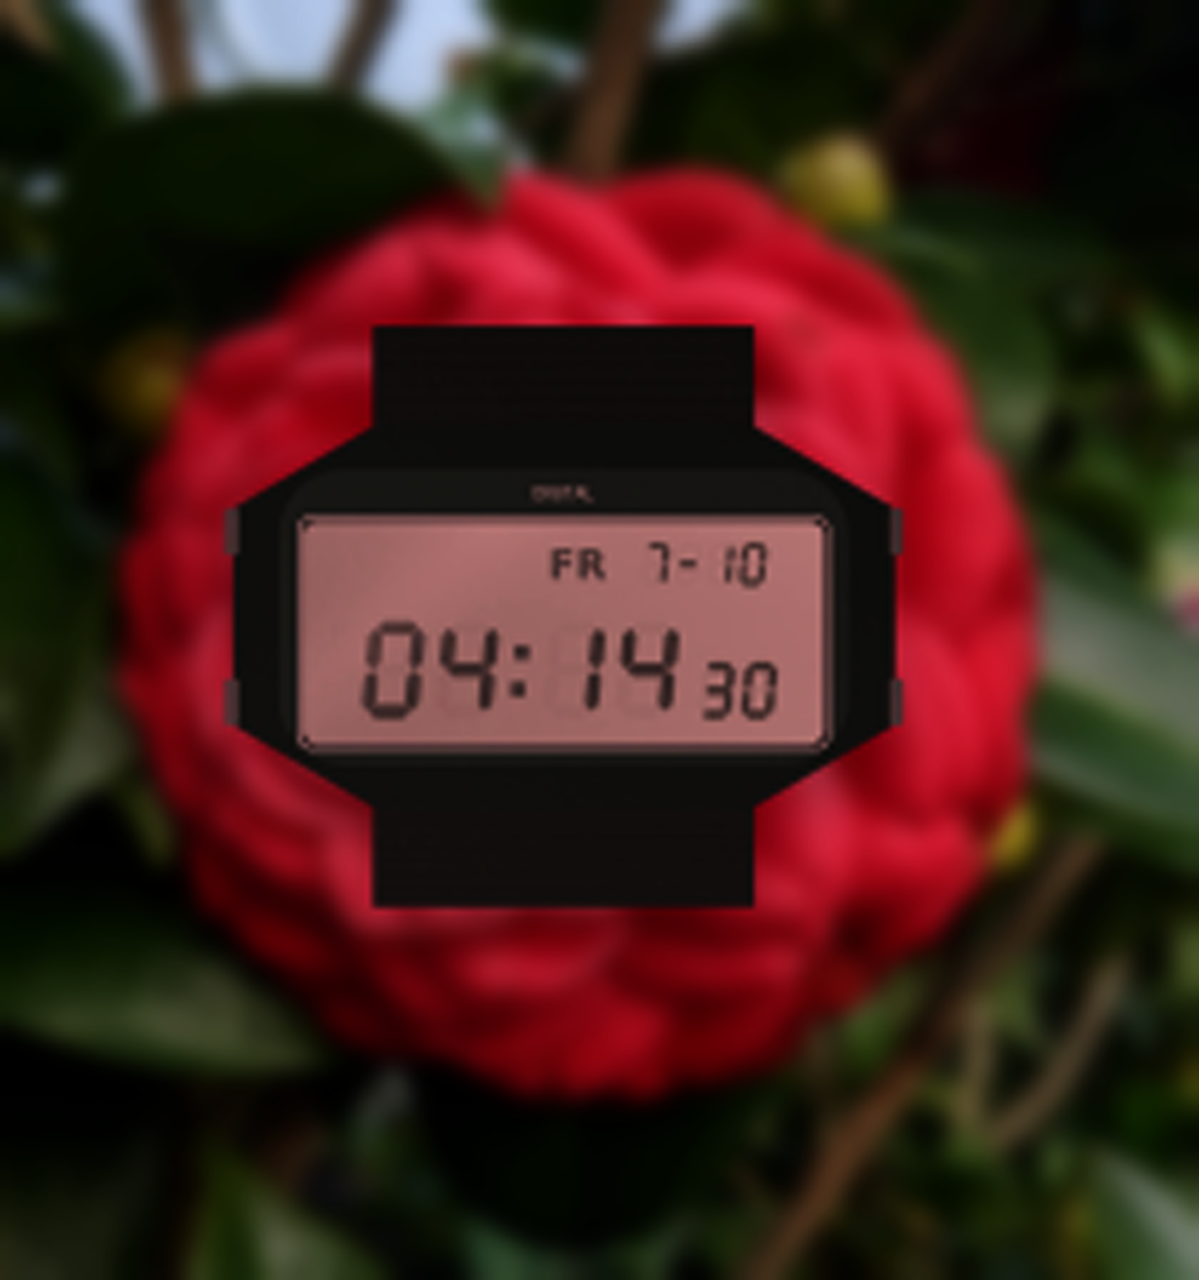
4.14.30
